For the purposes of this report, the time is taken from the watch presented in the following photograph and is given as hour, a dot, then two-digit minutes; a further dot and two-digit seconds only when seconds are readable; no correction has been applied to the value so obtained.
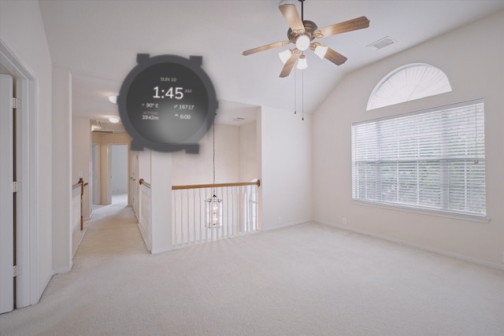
1.45
